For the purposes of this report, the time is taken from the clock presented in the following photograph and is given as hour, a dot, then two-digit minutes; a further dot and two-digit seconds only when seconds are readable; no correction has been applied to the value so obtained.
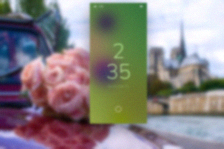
2.35
